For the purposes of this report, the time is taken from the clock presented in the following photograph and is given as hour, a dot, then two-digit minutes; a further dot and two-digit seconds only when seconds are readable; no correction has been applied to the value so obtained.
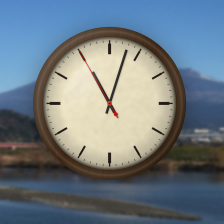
11.02.55
